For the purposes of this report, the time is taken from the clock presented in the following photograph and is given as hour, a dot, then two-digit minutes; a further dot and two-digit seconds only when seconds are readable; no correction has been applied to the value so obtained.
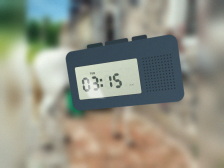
3.15
